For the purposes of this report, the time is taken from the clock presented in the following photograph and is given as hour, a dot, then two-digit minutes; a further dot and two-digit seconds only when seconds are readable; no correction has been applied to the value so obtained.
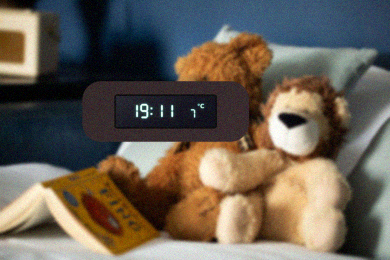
19.11
